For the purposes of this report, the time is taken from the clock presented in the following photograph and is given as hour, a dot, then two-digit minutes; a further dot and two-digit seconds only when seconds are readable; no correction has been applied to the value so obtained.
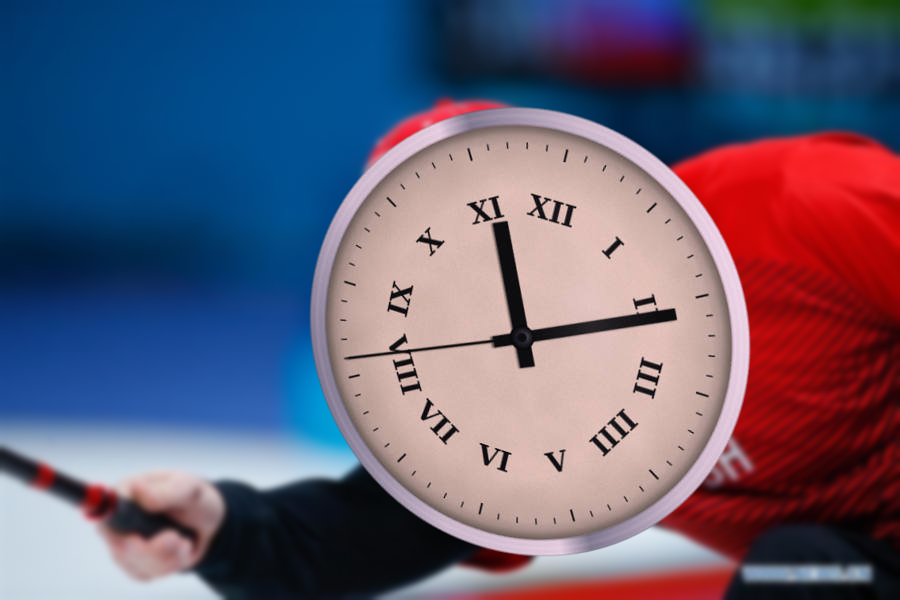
11.10.41
